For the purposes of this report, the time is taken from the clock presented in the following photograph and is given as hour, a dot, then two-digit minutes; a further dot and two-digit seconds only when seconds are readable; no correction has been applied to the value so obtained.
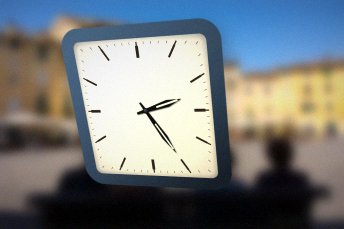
2.25
